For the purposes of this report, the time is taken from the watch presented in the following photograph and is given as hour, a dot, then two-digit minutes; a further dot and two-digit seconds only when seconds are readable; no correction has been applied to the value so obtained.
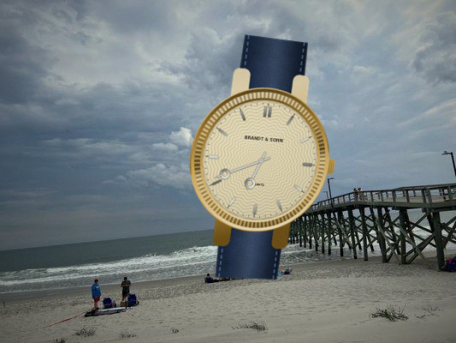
6.41
